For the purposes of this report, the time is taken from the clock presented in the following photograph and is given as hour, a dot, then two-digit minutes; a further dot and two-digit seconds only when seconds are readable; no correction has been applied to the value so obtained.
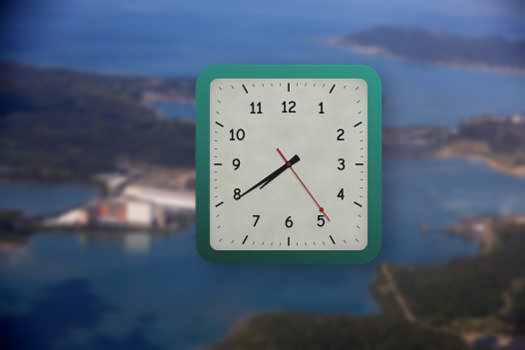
7.39.24
